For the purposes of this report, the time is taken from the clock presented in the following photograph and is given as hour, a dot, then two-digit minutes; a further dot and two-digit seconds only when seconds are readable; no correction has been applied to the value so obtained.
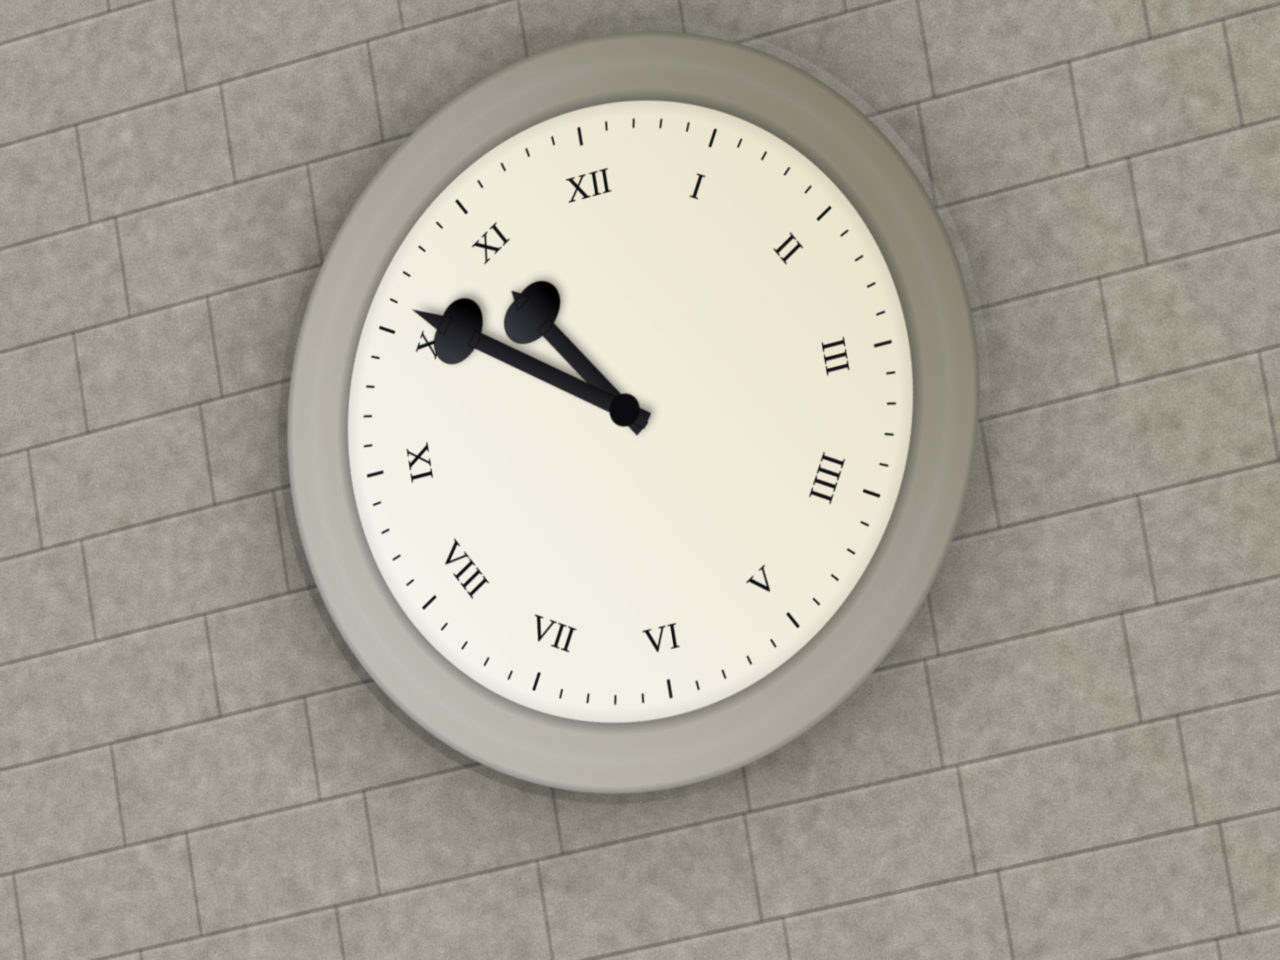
10.51
